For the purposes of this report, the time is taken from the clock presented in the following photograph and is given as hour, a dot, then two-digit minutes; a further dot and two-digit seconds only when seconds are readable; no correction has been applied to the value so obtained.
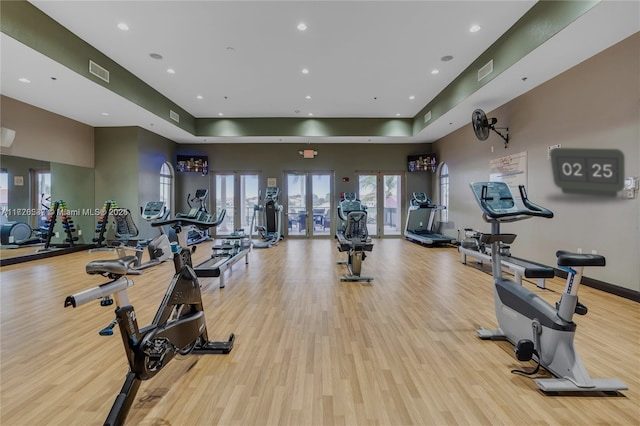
2.25
